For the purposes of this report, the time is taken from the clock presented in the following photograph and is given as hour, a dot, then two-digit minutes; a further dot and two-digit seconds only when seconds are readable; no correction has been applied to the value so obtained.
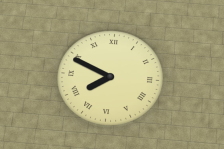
7.49
